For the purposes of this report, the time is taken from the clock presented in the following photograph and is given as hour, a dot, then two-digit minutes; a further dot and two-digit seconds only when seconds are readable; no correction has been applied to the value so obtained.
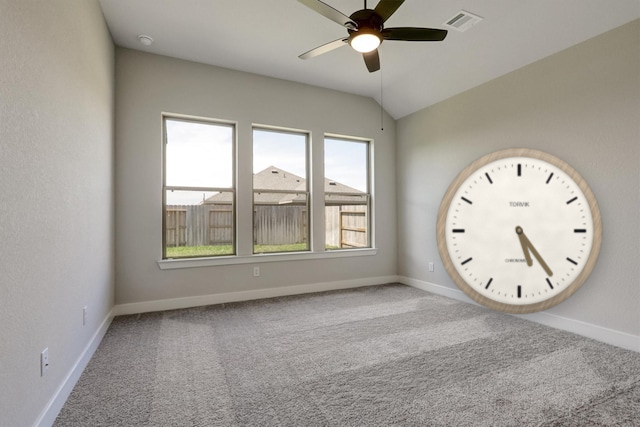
5.24
